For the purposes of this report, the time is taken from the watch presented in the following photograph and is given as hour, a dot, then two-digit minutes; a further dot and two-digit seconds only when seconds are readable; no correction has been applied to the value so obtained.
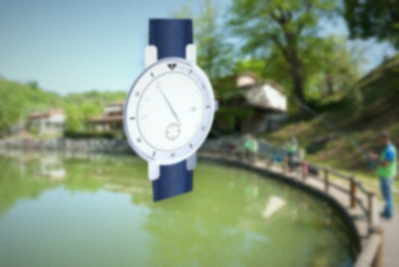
4.55
